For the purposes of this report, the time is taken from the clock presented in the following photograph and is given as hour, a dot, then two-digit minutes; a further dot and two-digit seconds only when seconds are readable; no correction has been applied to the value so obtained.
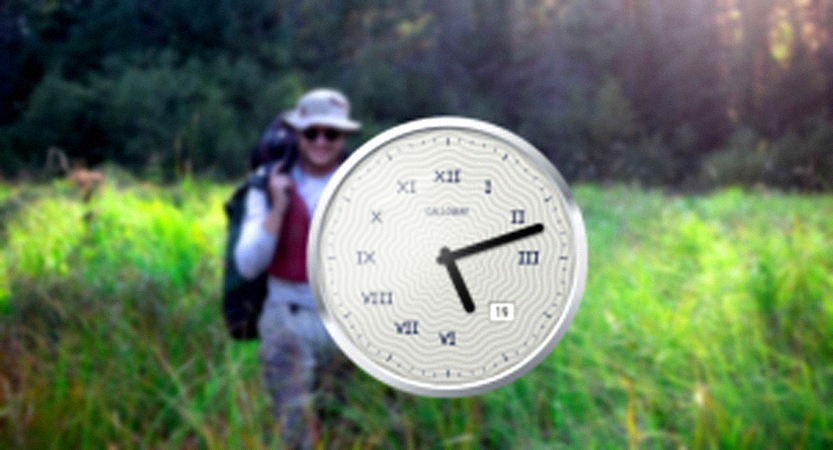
5.12
